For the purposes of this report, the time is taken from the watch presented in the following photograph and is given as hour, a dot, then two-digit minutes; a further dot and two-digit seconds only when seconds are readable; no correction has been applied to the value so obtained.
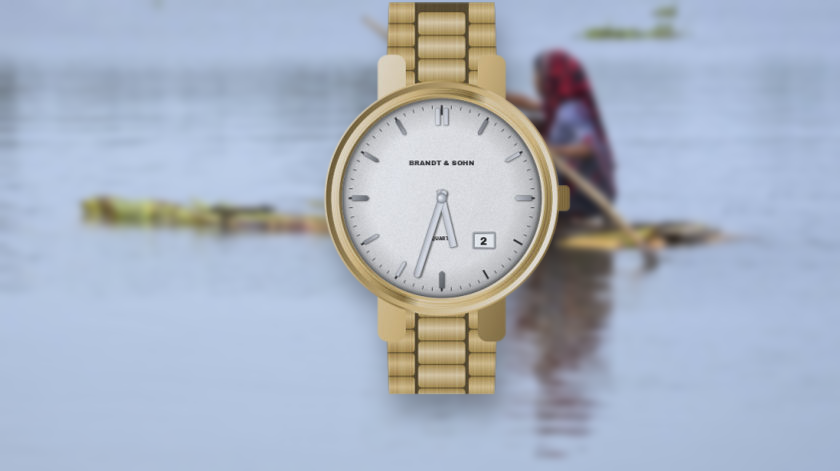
5.33
